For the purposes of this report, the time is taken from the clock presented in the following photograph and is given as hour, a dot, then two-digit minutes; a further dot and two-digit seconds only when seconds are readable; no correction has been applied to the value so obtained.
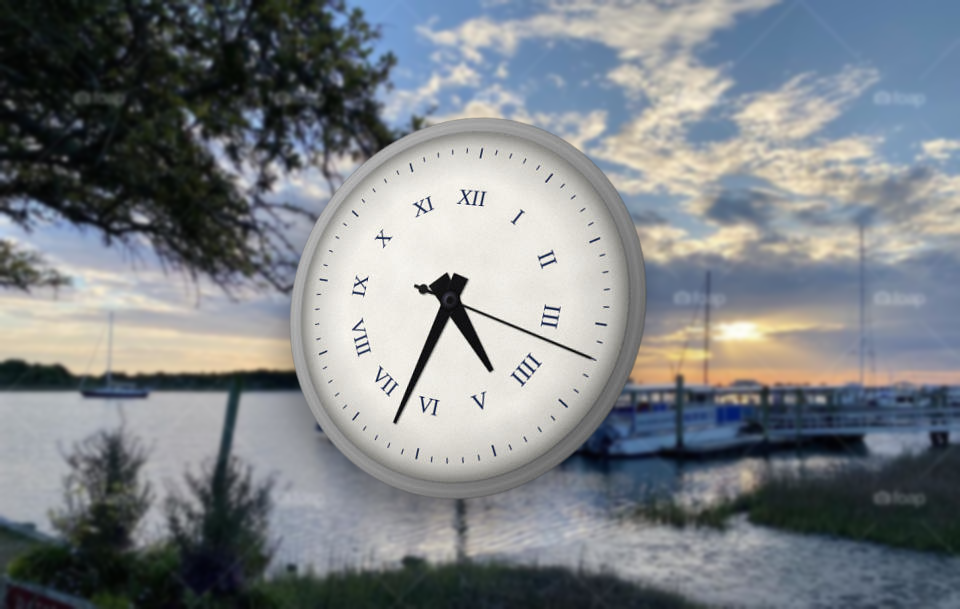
4.32.17
